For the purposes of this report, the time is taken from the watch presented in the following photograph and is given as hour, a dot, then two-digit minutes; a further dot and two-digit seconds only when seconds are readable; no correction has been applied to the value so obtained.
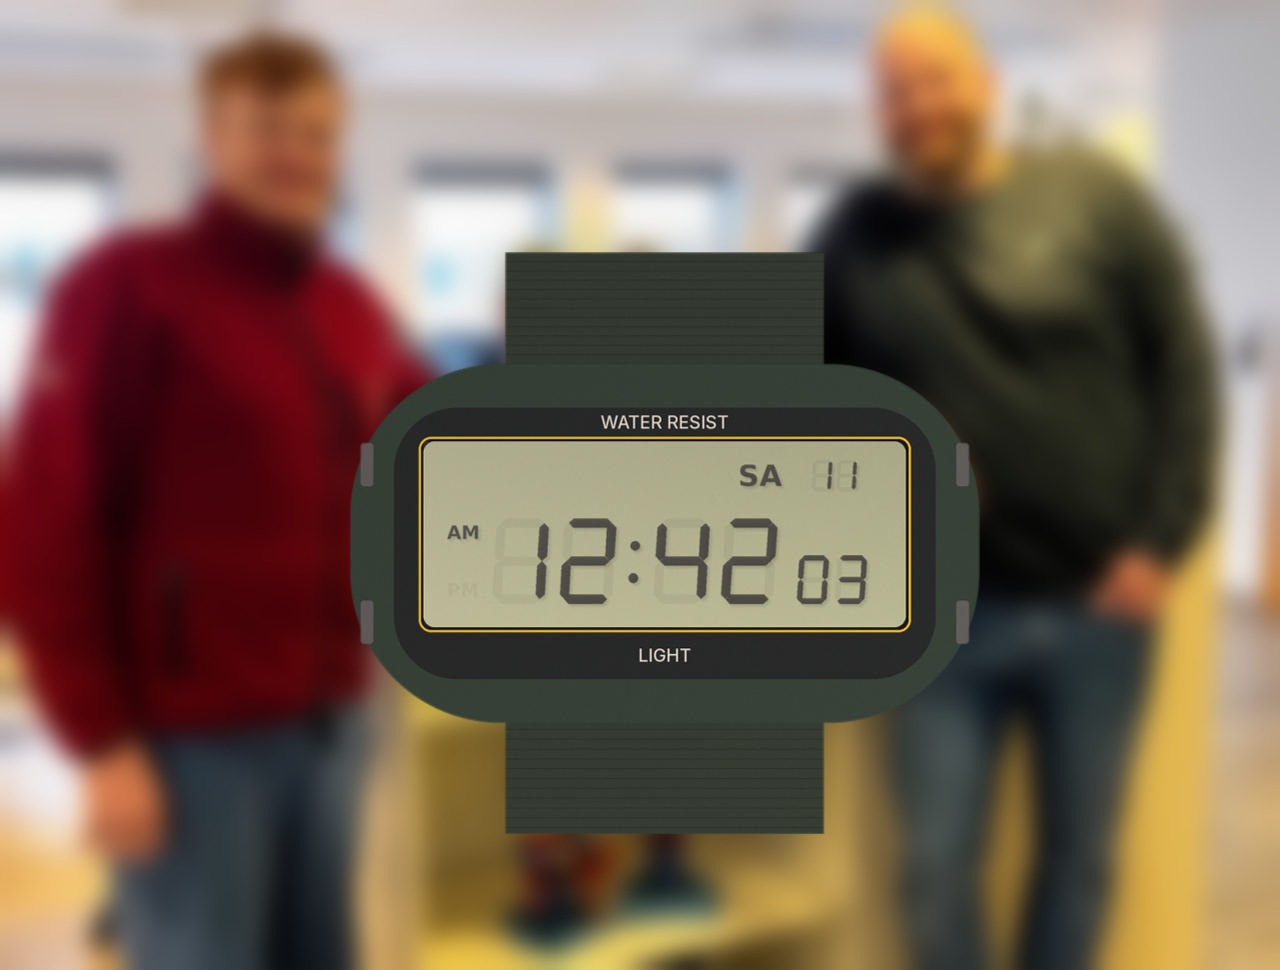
12.42.03
